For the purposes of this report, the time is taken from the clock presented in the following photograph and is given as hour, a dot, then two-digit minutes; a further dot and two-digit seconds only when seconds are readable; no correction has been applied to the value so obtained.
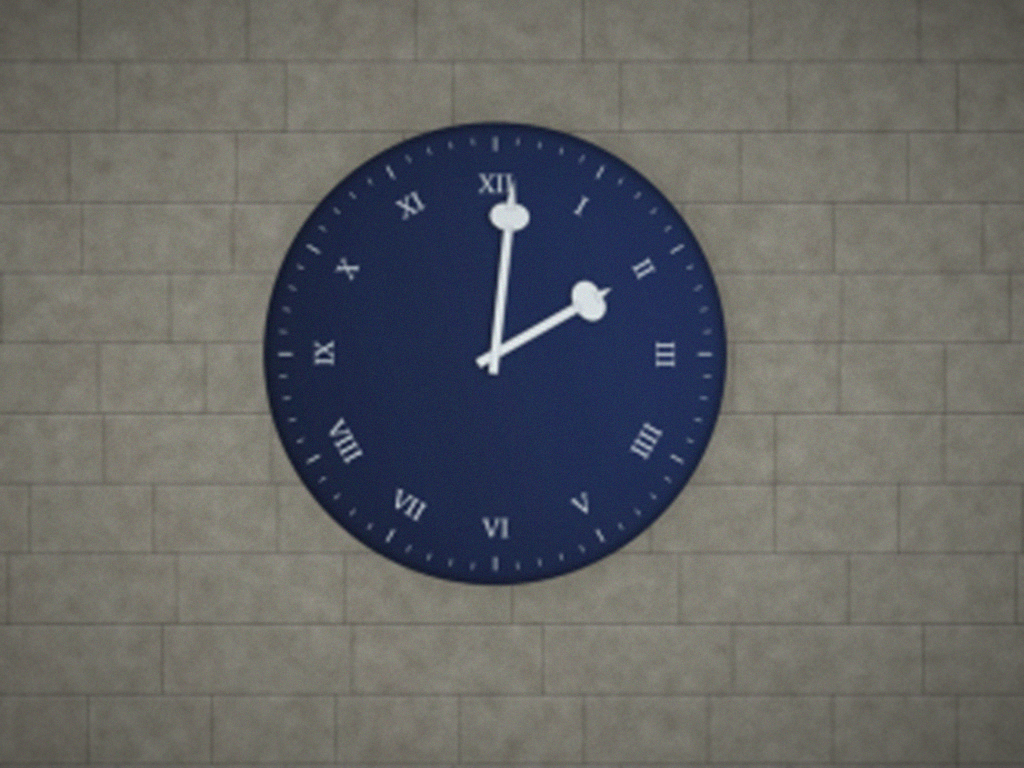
2.01
